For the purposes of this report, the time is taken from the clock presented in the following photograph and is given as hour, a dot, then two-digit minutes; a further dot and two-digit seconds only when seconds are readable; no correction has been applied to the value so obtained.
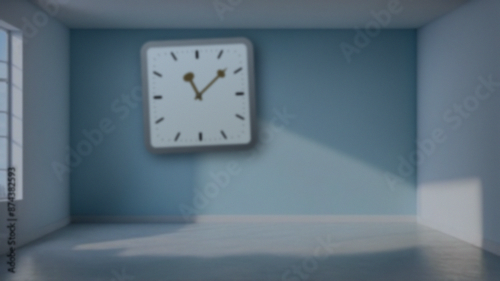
11.08
